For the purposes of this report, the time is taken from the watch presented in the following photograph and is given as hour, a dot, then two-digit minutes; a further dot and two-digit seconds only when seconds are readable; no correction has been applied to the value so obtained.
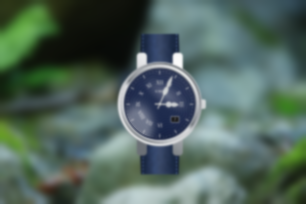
3.04
